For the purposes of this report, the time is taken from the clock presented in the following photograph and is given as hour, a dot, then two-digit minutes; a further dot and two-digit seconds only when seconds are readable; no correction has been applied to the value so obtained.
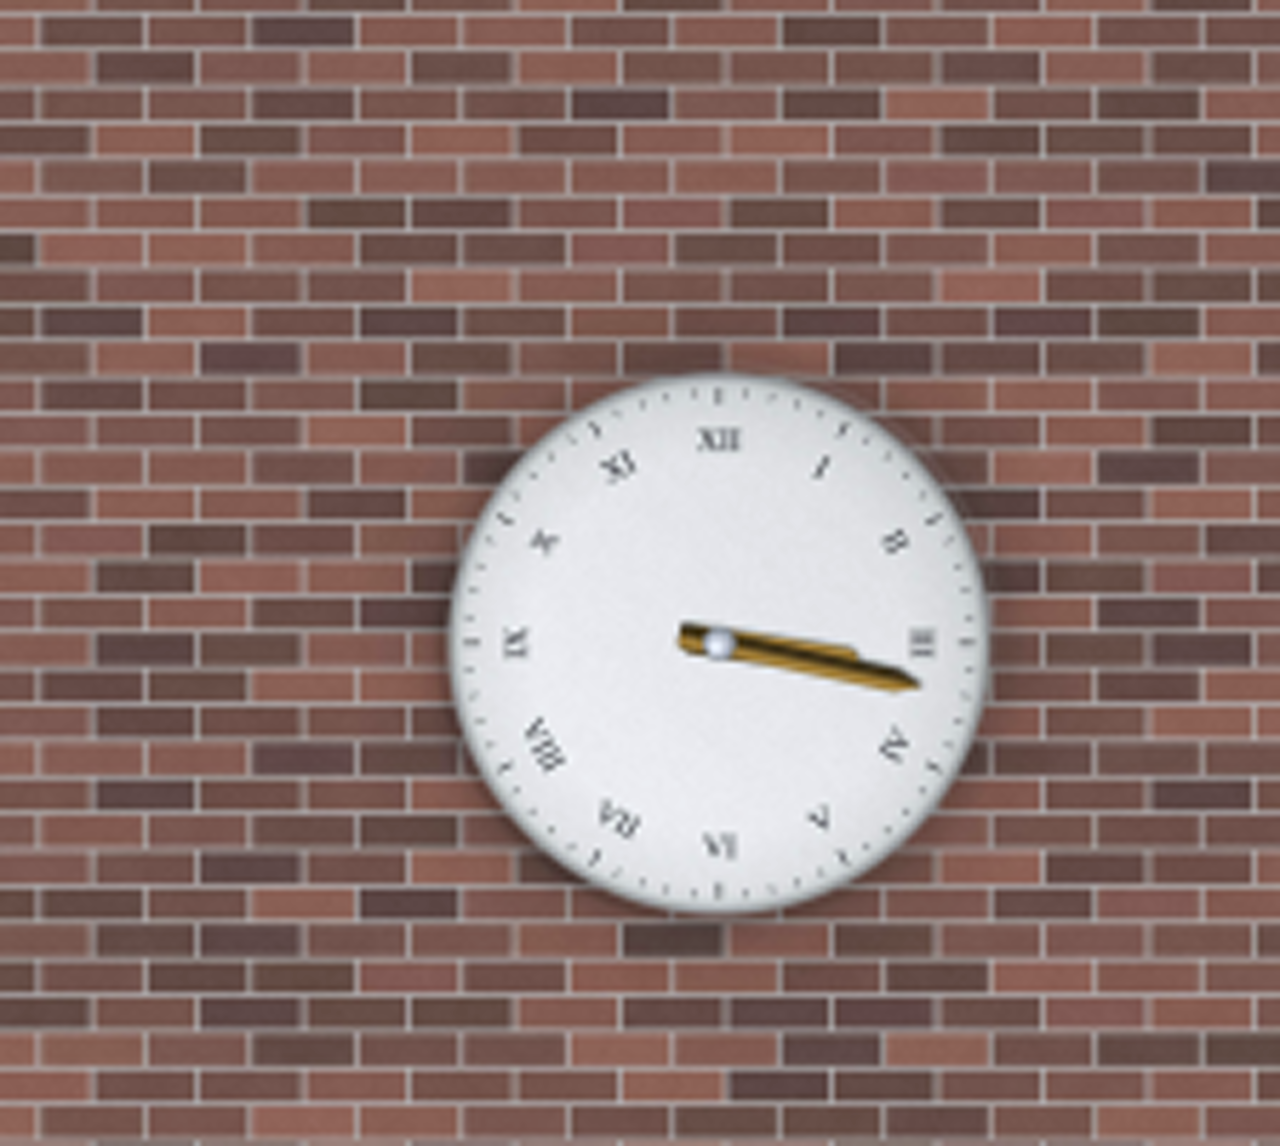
3.17
